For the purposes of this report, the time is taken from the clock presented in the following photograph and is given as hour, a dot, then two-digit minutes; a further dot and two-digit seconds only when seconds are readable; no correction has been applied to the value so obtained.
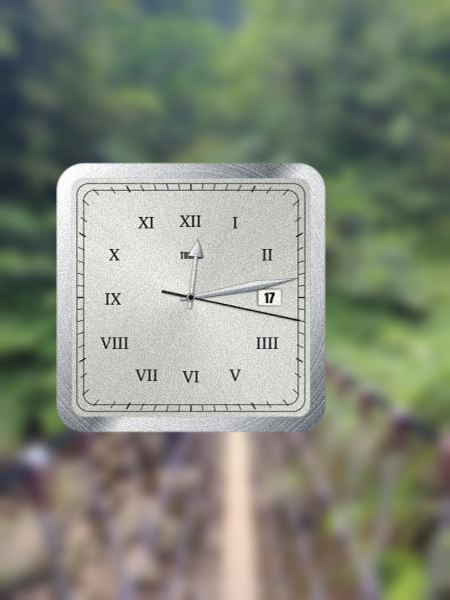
12.13.17
